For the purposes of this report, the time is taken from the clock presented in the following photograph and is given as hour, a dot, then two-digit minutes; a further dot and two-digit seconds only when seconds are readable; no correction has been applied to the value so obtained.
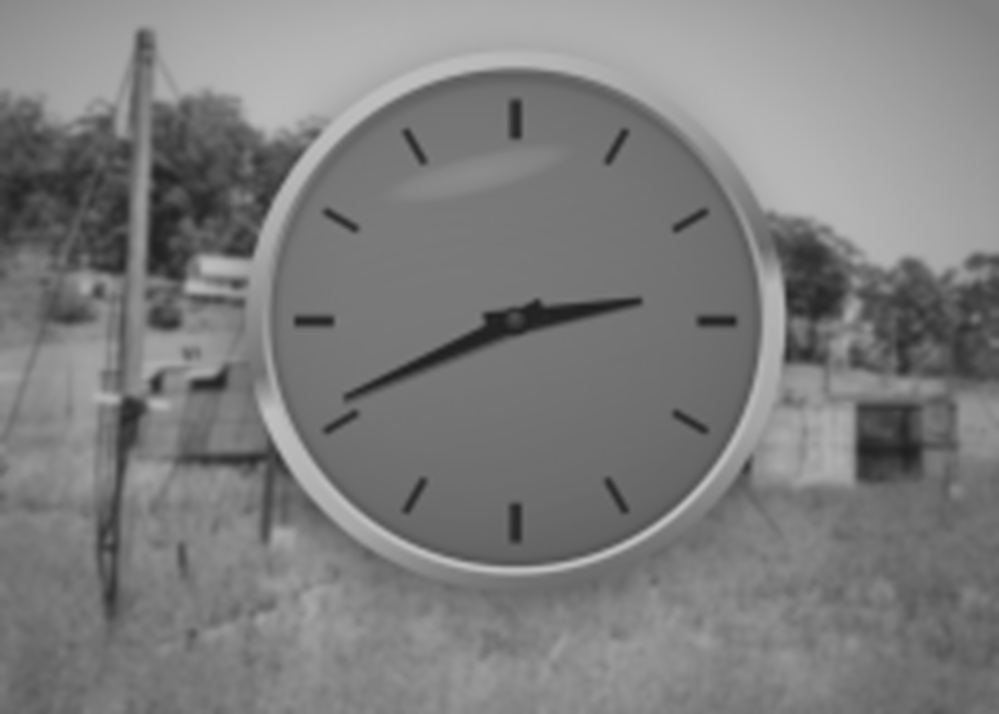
2.41
